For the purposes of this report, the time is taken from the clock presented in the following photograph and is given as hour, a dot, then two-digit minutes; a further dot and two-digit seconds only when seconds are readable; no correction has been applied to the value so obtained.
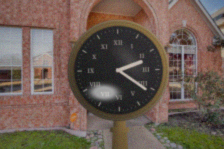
2.21
